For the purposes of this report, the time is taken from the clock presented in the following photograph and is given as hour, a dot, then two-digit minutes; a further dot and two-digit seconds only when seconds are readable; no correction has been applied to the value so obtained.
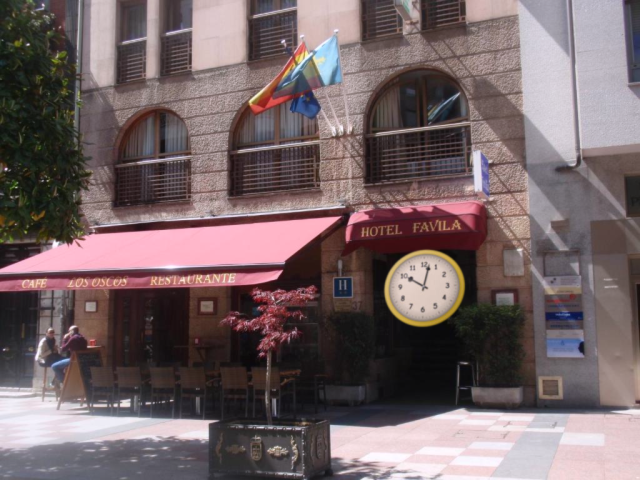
10.02
